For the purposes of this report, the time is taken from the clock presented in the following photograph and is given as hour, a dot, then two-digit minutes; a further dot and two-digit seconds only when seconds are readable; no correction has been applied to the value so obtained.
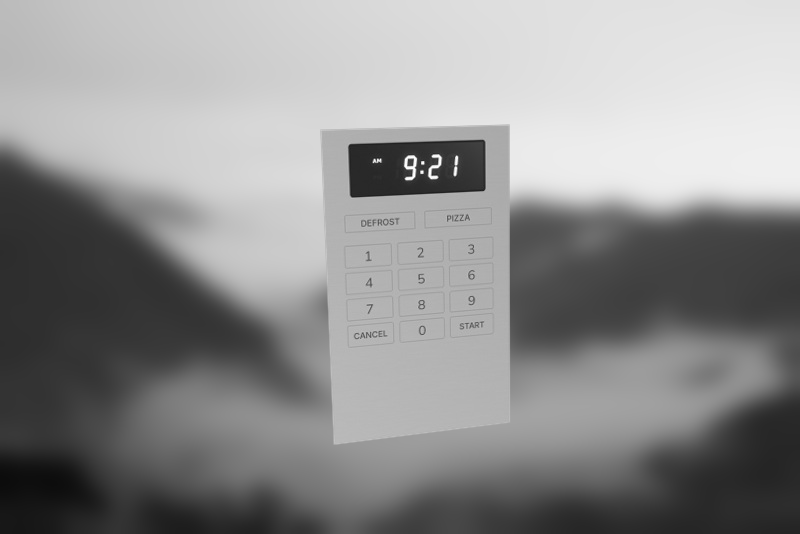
9.21
